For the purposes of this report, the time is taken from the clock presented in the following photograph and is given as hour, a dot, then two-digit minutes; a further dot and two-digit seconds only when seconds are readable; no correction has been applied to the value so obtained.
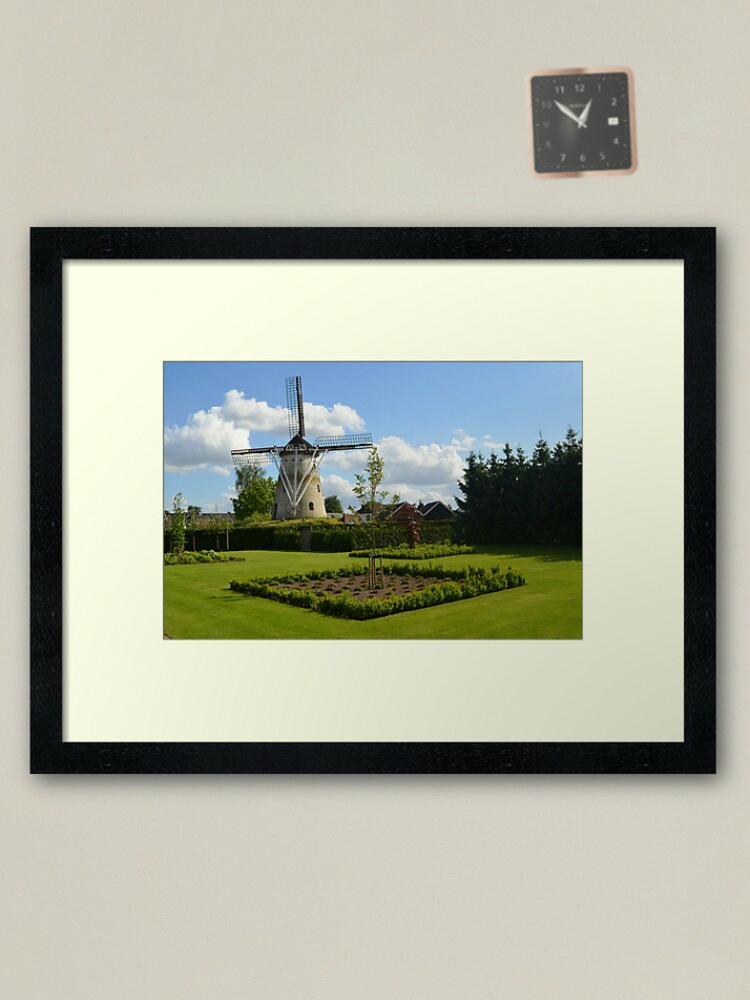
12.52
